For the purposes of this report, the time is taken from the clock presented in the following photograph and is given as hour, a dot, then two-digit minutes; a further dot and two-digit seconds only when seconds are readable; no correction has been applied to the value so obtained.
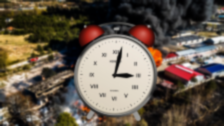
3.02
